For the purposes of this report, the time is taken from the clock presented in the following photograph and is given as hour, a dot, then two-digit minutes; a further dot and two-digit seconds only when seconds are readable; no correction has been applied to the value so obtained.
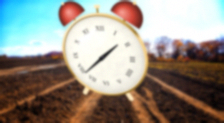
1.38
